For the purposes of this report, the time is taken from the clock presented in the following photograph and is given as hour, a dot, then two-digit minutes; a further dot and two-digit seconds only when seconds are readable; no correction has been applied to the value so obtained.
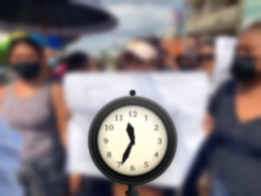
11.34
